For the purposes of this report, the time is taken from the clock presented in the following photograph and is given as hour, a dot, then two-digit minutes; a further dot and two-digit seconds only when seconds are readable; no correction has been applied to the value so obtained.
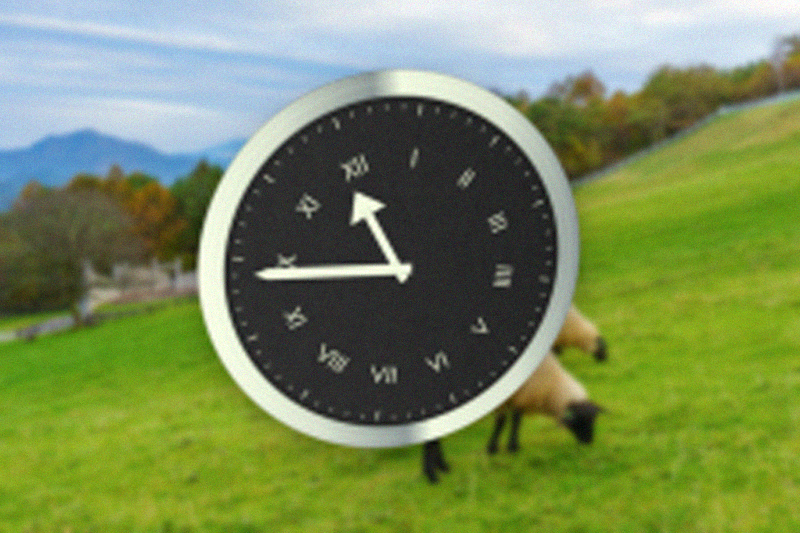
11.49
